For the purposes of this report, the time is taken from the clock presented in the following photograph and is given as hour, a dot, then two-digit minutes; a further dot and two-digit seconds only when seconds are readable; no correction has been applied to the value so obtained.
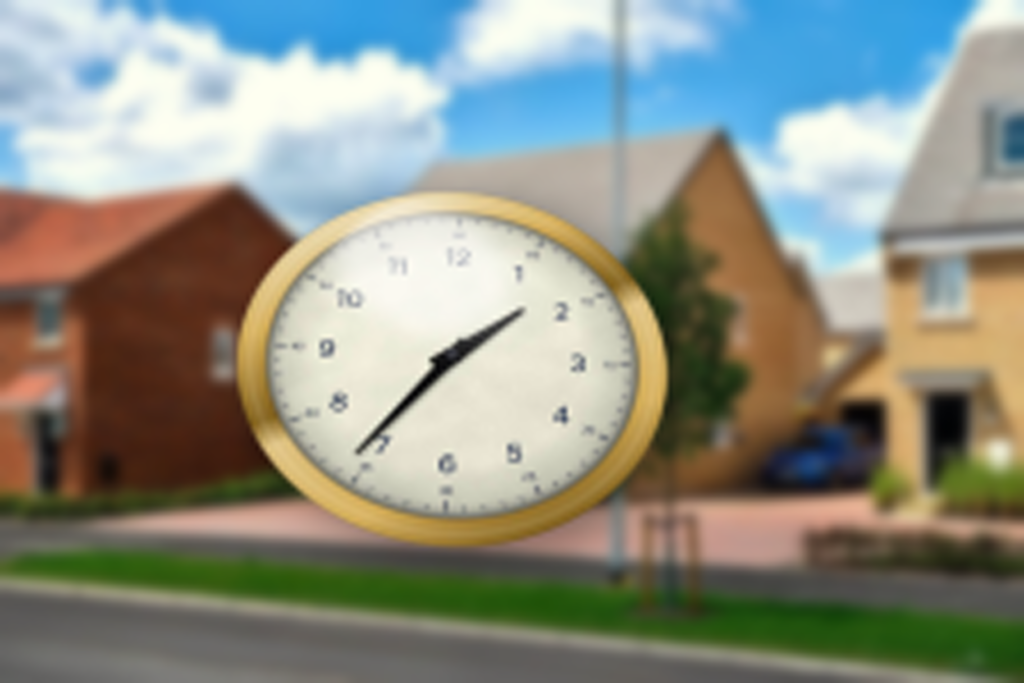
1.36
